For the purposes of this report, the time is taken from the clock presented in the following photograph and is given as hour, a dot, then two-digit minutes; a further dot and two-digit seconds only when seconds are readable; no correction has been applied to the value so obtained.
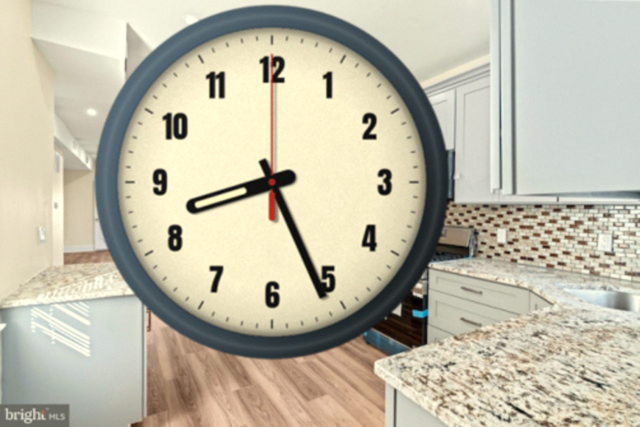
8.26.00
